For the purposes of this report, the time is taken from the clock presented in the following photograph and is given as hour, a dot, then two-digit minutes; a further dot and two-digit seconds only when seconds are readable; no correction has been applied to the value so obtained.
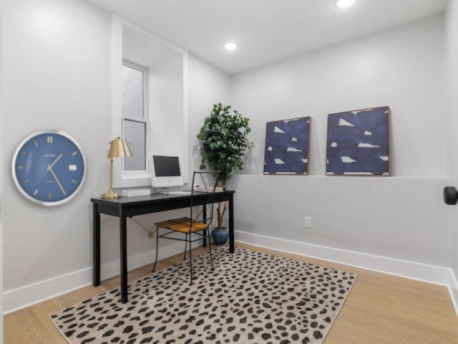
1.25
